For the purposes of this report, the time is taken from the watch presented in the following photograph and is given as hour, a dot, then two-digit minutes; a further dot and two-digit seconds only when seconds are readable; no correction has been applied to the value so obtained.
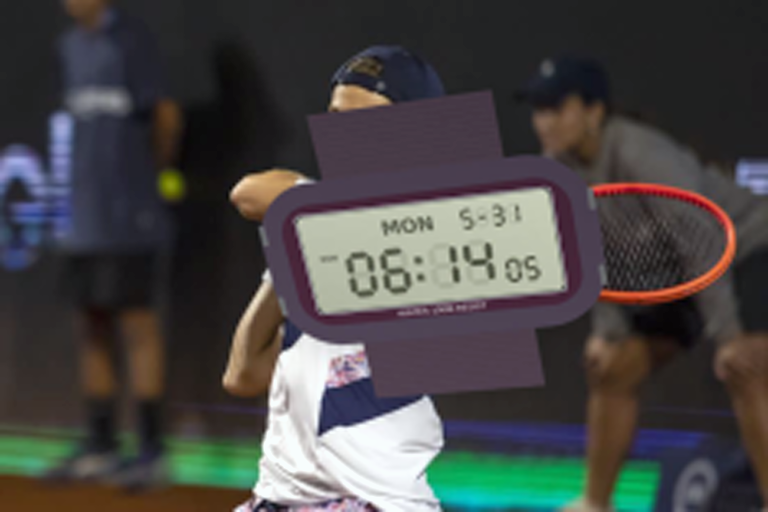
6.14.05
